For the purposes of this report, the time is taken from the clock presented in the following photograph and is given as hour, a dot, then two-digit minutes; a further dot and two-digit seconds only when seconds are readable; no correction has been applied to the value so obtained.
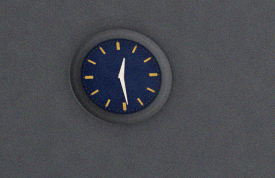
12.29
